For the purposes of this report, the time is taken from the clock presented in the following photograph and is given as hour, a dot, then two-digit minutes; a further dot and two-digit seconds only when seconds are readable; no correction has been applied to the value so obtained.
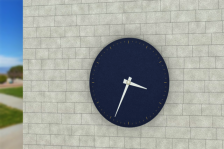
3.34
